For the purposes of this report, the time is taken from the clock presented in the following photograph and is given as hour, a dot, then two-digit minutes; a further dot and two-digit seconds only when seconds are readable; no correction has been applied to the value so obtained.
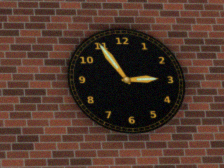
2.55
